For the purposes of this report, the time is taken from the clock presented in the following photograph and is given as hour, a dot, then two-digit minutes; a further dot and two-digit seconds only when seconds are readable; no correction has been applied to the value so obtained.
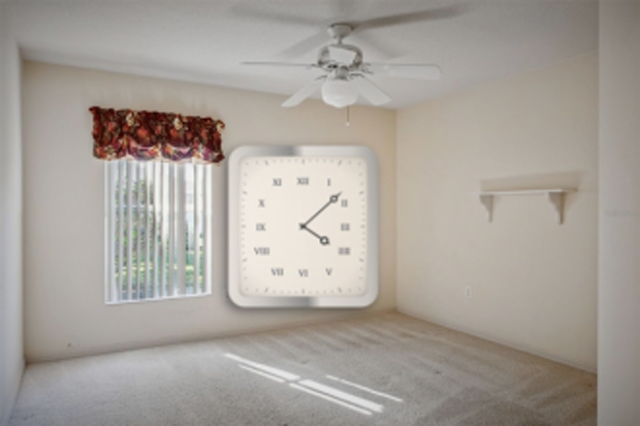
4.08
